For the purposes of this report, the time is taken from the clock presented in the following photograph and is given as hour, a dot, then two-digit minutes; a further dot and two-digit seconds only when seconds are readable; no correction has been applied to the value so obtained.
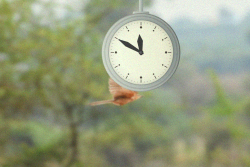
11.50
